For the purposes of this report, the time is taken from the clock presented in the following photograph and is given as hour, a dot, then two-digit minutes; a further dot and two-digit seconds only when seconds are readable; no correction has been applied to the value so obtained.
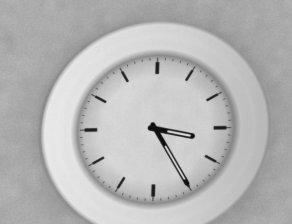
3.25
